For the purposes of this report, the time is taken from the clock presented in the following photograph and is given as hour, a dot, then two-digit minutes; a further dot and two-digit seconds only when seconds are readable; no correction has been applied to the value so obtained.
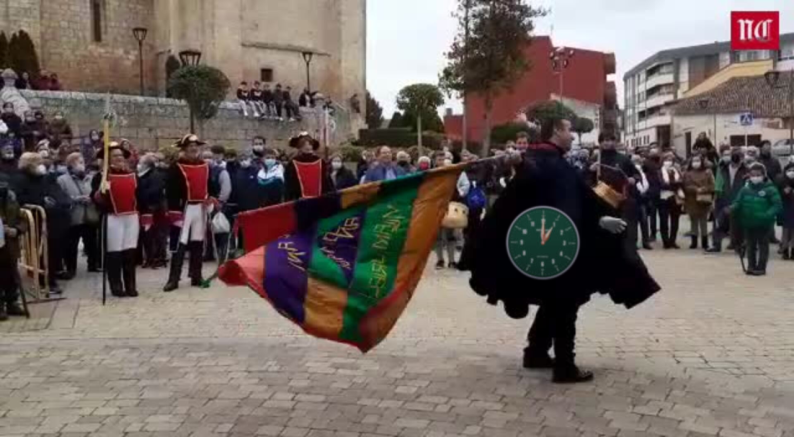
1.00
